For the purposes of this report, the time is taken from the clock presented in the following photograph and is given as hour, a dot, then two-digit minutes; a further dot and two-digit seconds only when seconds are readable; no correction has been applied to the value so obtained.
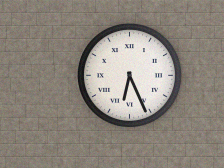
6.26
